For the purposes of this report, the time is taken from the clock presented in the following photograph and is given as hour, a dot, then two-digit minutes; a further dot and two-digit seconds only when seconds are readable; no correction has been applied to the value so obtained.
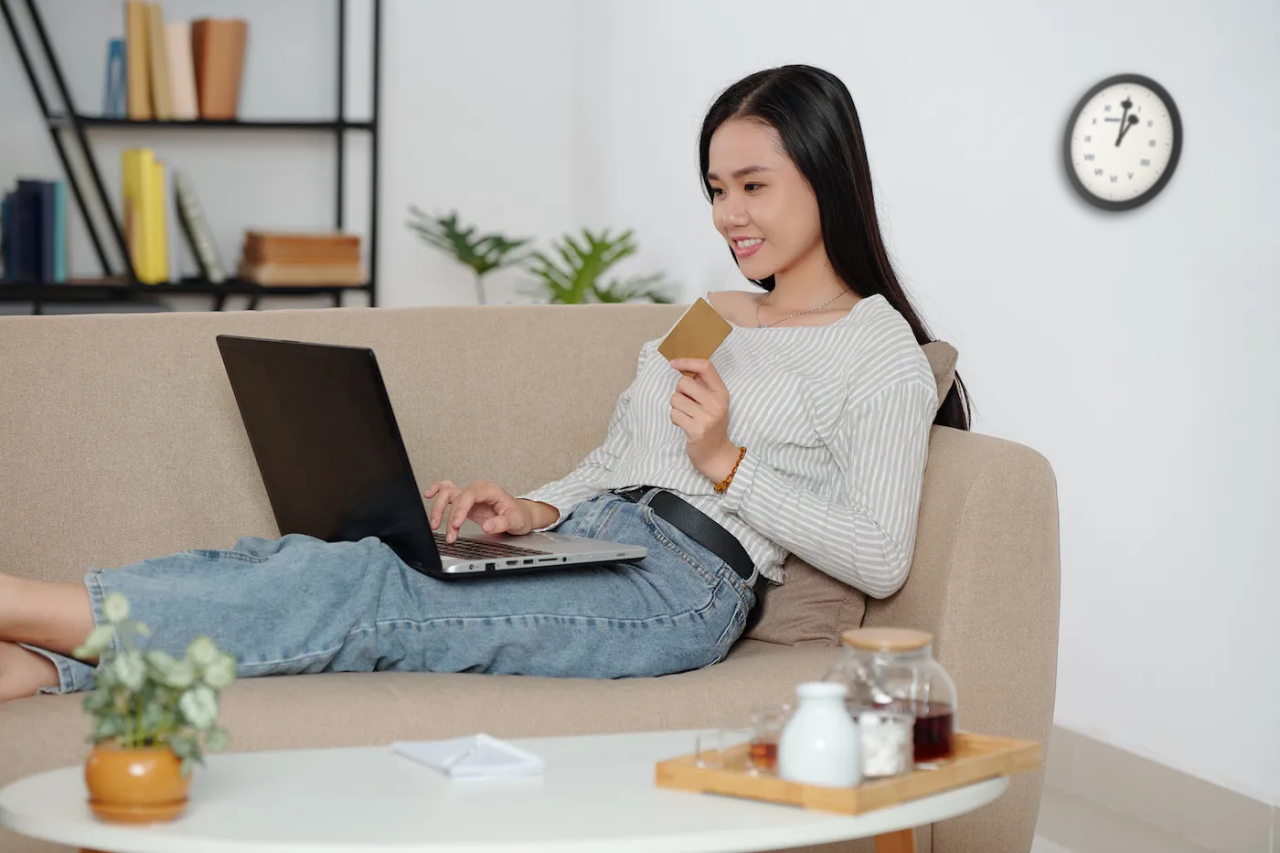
1.01
